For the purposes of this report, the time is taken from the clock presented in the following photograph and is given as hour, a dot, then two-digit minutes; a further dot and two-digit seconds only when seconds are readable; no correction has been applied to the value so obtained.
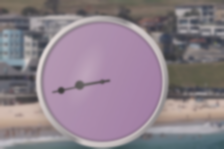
8.43
